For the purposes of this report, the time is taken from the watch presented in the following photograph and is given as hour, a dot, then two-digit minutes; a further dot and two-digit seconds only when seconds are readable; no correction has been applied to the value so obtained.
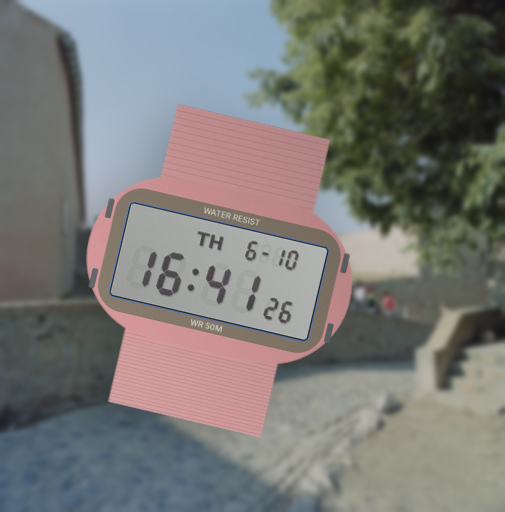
16.41.26
